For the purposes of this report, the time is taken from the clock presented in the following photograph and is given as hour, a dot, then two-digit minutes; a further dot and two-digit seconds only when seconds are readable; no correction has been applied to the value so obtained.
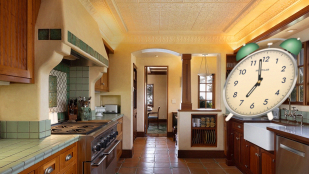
6.58
